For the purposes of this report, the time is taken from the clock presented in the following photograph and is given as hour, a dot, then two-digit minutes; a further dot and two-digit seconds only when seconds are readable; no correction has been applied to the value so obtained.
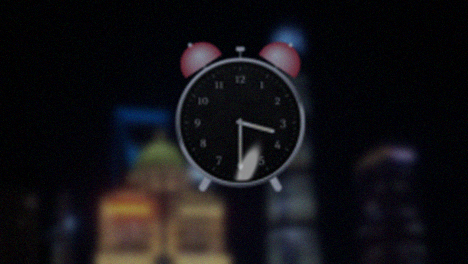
3.30
